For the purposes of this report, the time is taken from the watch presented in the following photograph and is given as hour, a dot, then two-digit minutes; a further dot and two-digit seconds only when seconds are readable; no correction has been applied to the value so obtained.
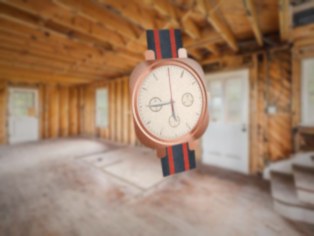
5.45
